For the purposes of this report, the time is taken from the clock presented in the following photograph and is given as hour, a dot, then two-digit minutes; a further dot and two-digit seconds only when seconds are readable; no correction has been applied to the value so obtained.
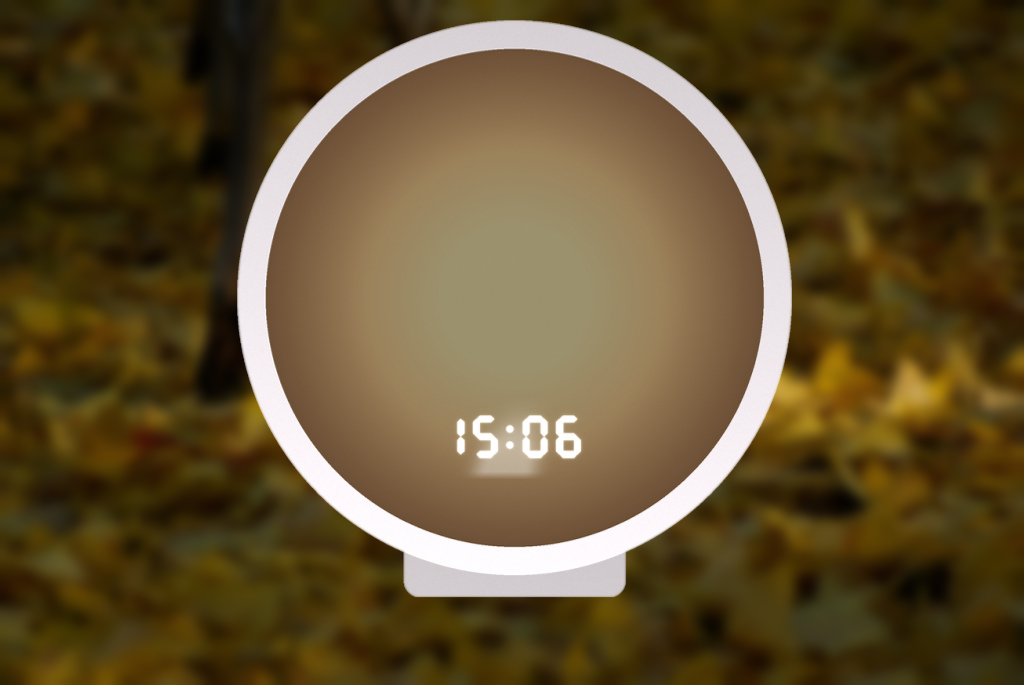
15.06
